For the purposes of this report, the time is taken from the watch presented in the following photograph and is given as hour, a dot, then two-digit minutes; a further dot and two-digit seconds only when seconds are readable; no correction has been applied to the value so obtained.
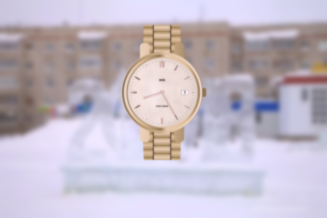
8.25
